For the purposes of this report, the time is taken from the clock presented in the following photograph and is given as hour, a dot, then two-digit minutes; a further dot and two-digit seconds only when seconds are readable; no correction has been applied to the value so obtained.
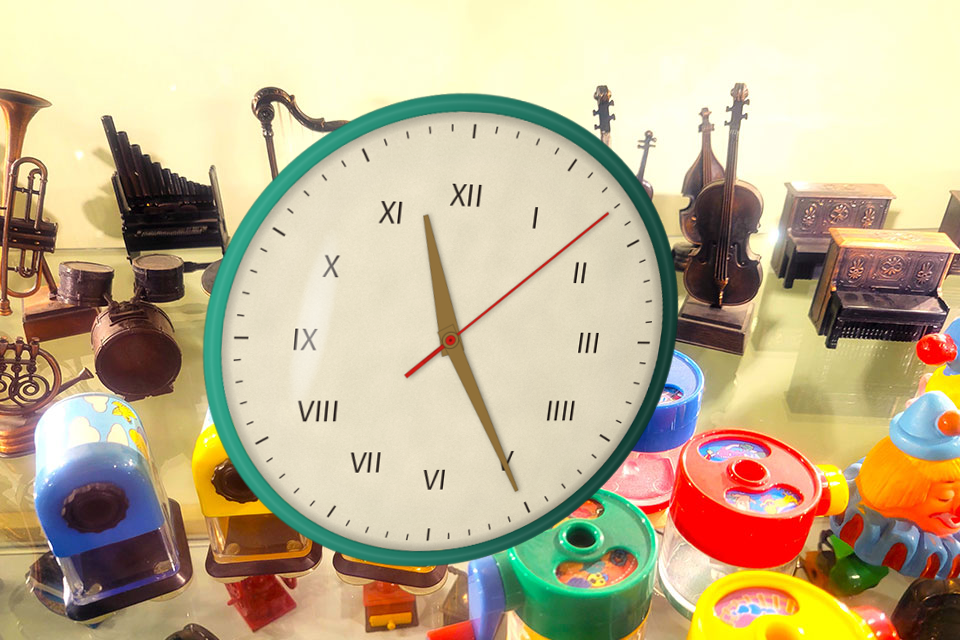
11.25.08
